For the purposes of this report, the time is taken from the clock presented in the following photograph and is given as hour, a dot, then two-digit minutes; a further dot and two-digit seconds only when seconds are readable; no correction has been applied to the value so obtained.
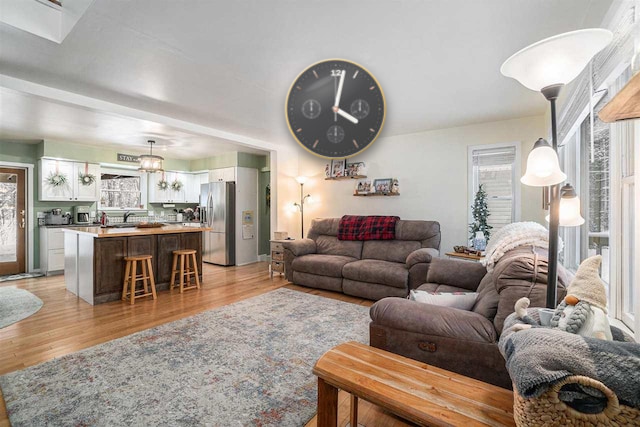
4.02
